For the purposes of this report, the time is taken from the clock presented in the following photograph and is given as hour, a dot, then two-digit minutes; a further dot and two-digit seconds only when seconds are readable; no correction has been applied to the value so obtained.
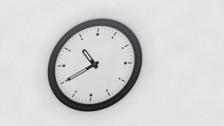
10.40
